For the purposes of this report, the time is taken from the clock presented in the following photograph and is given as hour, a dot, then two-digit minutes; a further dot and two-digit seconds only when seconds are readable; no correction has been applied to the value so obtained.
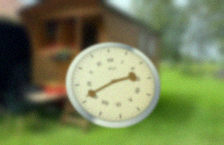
2.41
